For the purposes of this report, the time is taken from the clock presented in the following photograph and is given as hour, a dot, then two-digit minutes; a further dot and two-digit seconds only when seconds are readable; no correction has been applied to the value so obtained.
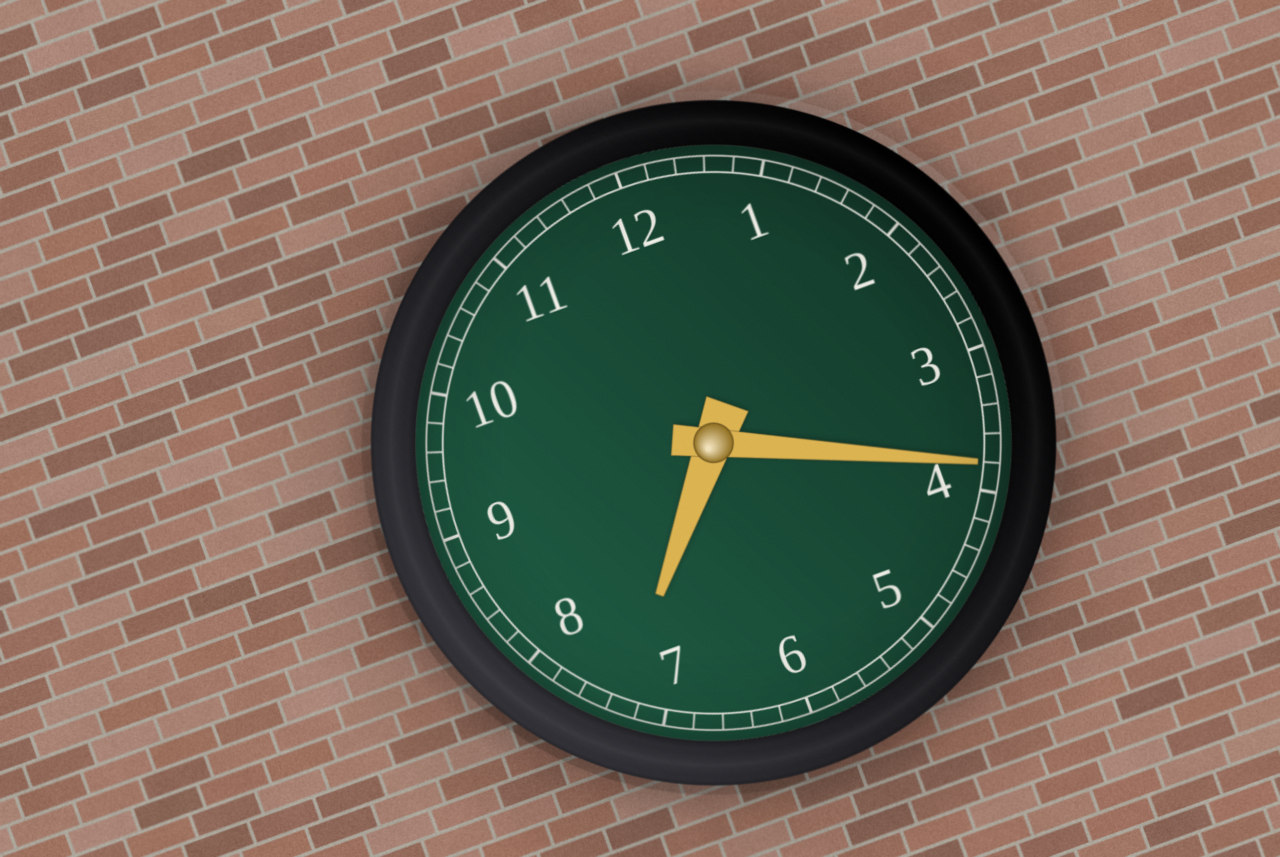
7.19
